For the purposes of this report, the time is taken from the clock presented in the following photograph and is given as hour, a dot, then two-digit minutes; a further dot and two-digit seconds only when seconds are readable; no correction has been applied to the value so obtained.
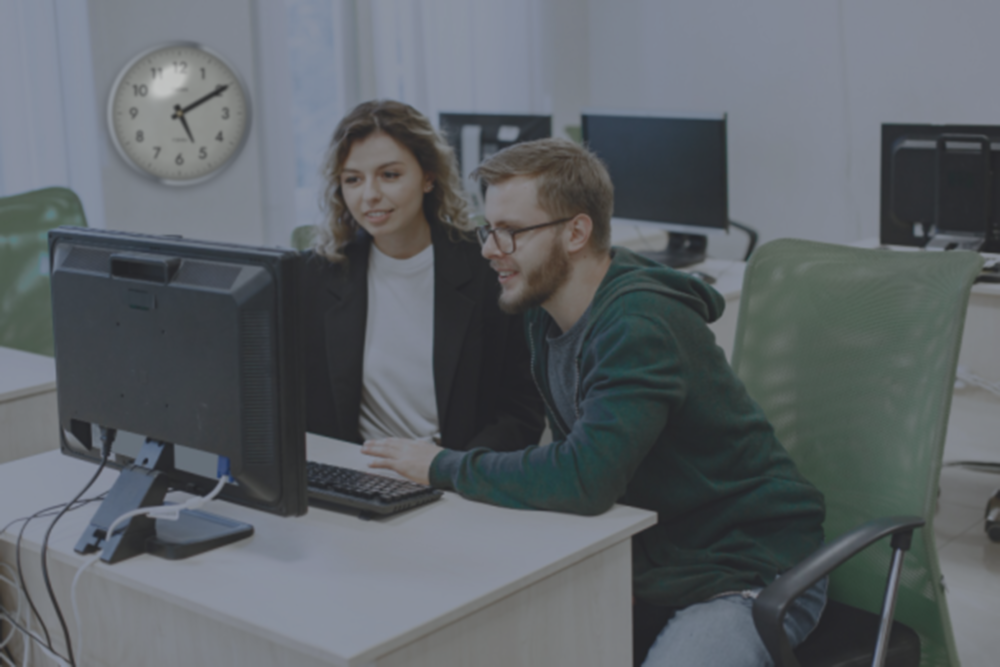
5.10
